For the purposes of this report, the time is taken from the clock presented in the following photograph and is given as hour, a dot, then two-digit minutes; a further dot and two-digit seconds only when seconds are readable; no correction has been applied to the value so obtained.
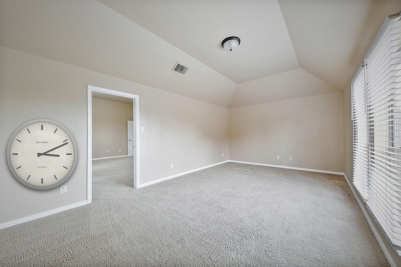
3.11
